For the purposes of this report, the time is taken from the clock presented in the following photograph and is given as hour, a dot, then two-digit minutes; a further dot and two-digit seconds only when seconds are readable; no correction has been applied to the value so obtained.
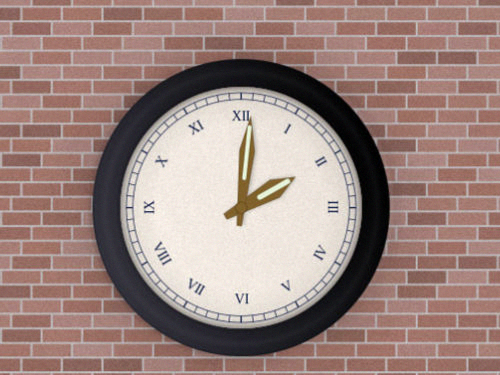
2.01
